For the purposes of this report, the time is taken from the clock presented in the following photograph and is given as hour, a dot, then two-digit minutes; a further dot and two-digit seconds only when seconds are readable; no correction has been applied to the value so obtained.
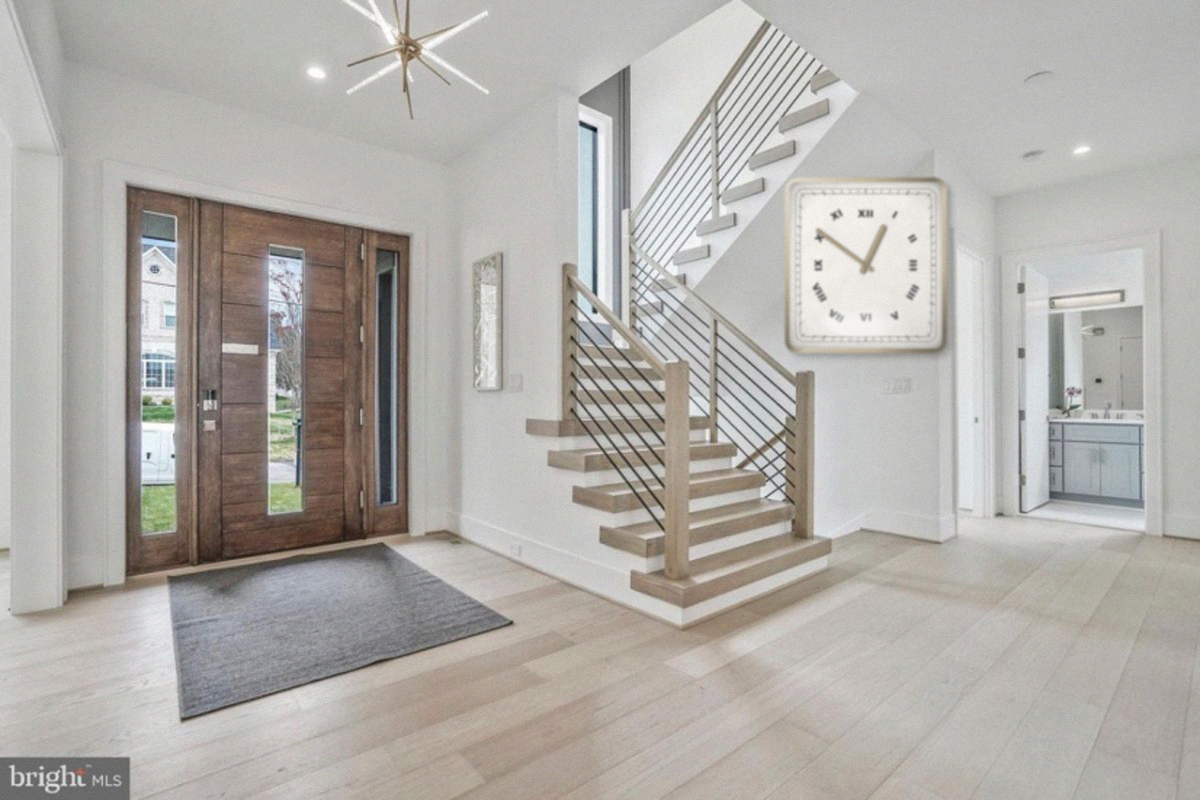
12.51
